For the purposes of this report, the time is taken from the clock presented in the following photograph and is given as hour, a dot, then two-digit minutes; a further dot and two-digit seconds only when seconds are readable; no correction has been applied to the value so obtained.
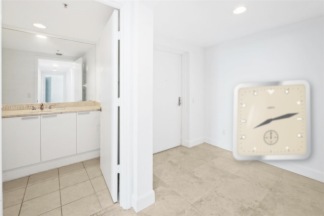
8.13
